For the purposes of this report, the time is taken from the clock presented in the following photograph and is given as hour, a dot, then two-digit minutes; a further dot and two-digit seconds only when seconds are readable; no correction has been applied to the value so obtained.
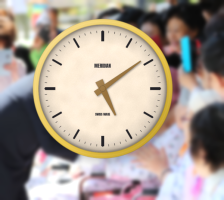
5.09
